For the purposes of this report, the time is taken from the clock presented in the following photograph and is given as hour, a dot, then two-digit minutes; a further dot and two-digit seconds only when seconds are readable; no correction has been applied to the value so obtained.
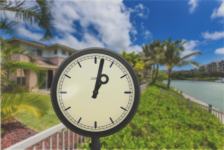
1.02
